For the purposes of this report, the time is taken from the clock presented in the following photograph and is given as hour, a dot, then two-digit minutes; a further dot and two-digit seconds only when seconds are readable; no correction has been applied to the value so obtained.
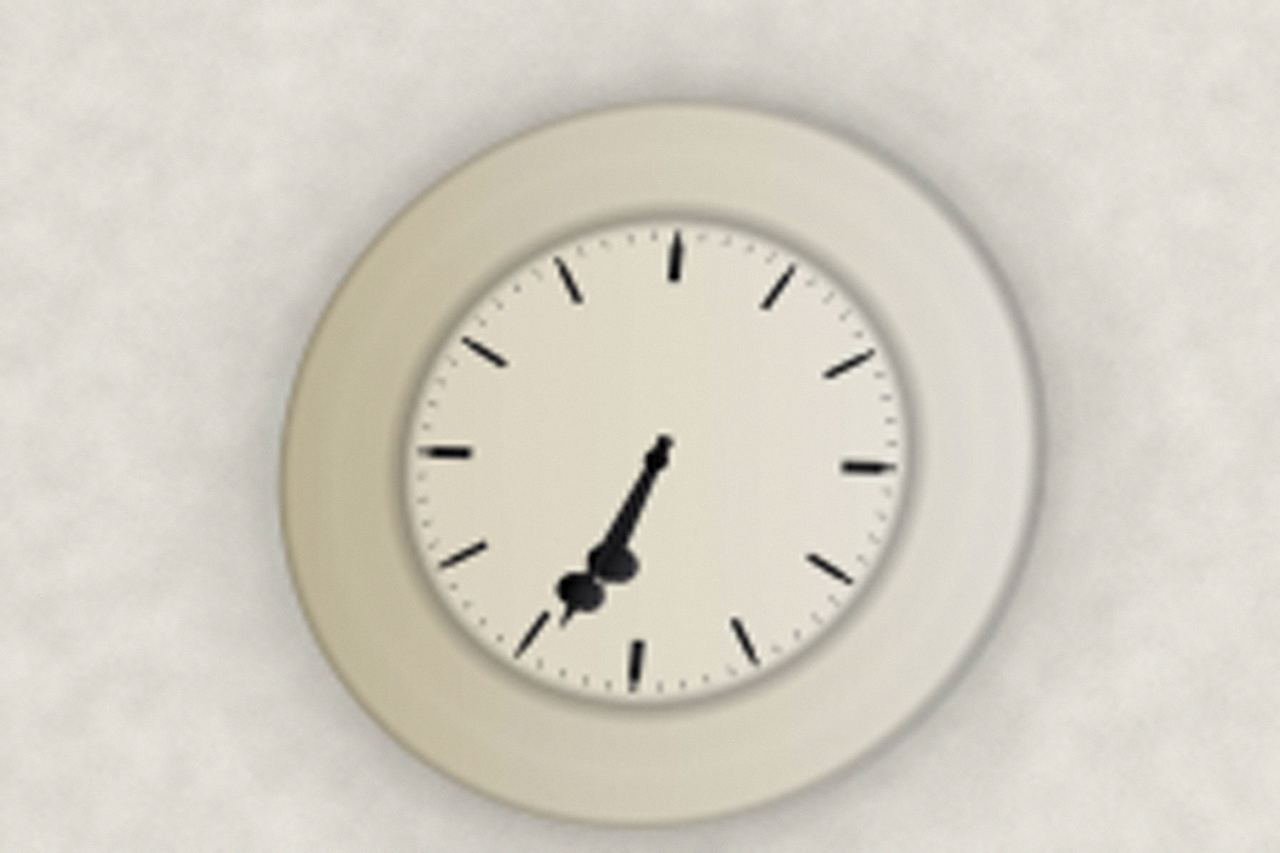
6.34
